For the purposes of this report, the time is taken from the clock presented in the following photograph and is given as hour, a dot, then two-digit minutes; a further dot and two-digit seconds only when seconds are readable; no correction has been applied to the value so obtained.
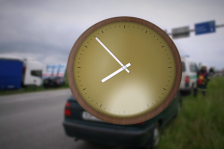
7.53
